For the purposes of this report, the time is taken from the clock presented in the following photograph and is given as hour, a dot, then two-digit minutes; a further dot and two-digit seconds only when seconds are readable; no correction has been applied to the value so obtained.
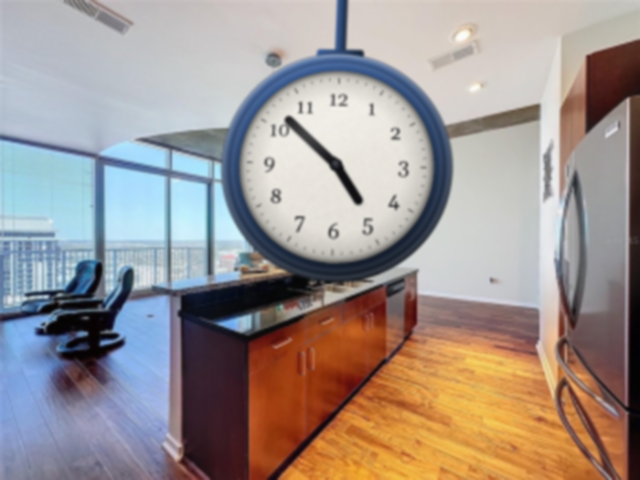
4.52
